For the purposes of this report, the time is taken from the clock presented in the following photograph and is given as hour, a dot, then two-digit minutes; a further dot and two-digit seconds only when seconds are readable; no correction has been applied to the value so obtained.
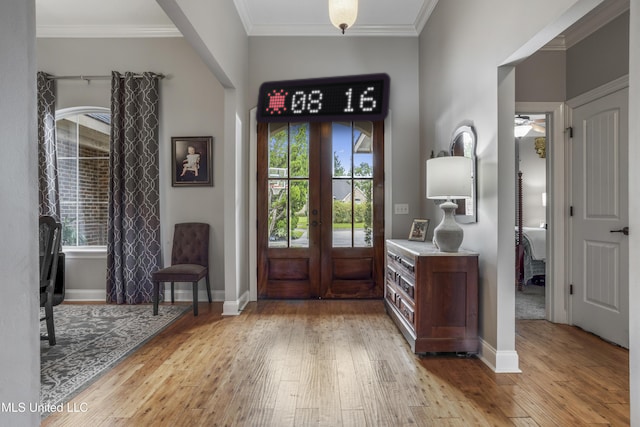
8.16
